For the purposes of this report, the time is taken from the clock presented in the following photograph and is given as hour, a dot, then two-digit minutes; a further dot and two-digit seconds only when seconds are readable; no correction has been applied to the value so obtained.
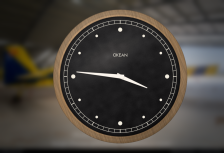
3.46
